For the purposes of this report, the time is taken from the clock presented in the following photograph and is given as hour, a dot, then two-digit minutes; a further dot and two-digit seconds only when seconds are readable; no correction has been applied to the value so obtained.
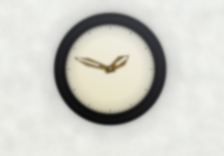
1.48
